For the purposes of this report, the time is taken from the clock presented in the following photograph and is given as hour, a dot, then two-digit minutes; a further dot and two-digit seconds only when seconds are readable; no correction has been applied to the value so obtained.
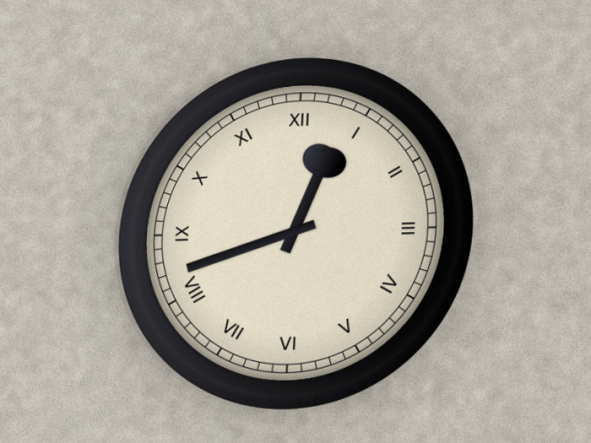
12.42
